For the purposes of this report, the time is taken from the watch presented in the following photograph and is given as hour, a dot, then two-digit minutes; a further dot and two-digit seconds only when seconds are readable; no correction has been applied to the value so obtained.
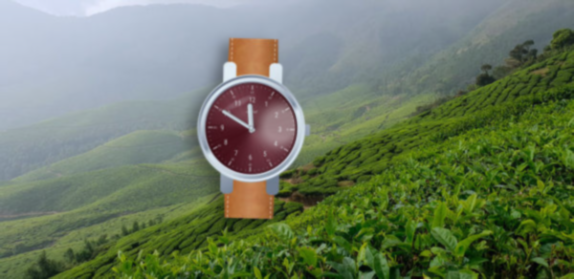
11.50
